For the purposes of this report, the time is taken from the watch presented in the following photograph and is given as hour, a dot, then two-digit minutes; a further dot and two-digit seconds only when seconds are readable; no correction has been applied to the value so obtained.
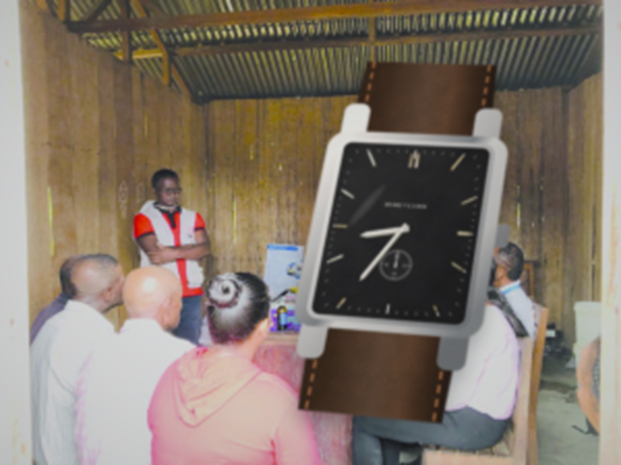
8.35
